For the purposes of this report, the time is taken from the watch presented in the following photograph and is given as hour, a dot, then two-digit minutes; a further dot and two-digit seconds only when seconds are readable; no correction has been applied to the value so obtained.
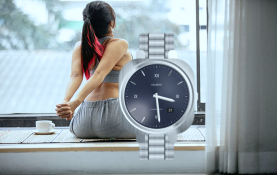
3.29
